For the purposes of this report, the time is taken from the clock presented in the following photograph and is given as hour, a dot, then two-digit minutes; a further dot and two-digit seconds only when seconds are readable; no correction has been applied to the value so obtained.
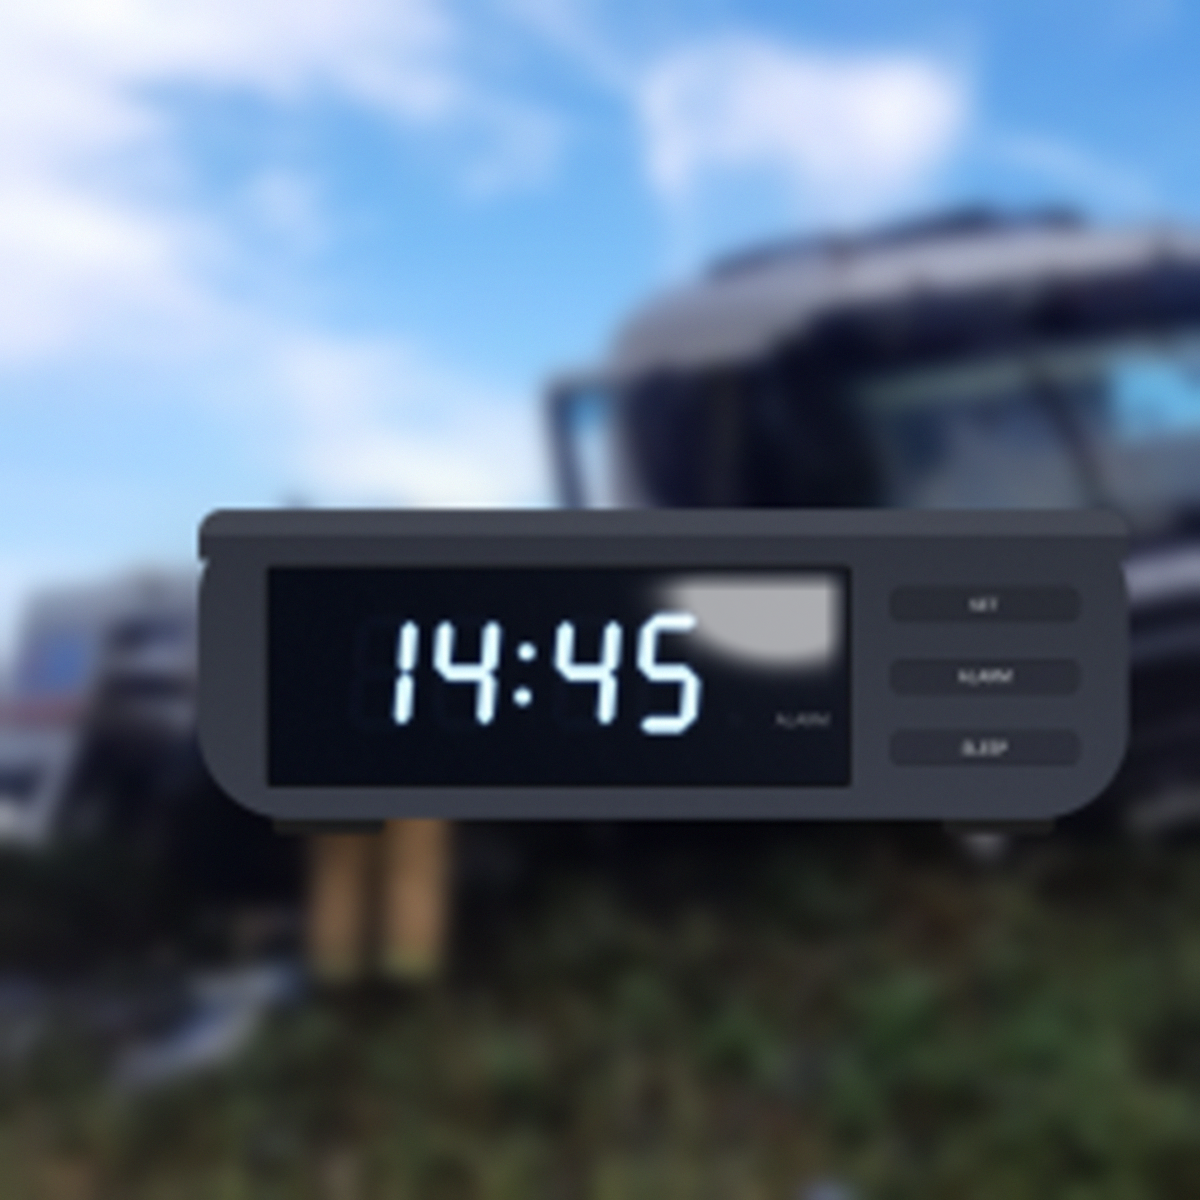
14.45
